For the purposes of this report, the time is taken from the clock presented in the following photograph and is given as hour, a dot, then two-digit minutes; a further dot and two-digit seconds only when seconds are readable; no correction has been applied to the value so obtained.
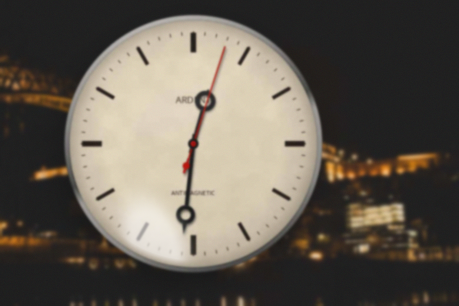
12.31.03
